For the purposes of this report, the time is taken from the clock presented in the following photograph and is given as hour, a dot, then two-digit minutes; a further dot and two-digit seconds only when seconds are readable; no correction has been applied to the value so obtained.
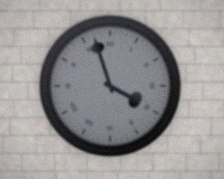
3.57
